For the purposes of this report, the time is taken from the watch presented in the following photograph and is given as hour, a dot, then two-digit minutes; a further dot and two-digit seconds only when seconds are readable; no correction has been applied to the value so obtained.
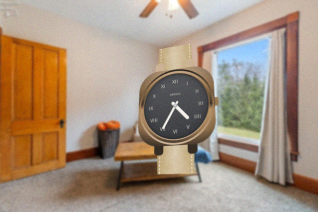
4.35
